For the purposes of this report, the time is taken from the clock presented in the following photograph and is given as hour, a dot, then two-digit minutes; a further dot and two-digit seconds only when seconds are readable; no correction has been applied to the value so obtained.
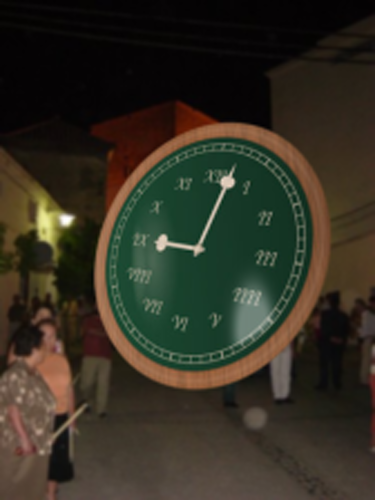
9.02
